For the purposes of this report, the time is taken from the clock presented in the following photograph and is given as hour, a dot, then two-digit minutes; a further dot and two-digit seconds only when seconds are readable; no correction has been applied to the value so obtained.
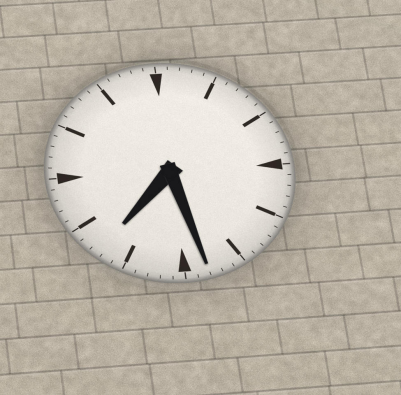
7.28
